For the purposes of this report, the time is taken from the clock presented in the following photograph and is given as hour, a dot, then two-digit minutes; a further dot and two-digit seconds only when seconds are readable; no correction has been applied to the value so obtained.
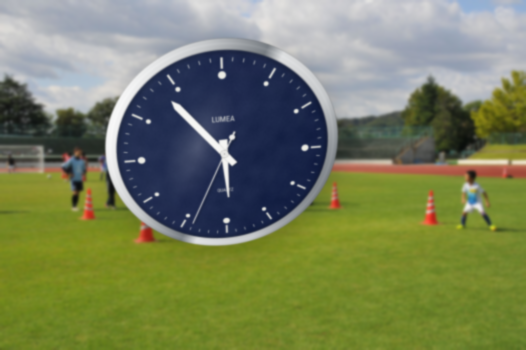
5.53.34
